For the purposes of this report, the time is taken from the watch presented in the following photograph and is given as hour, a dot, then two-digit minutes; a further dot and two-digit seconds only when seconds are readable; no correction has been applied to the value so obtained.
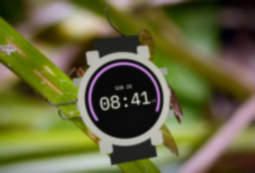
8.41
